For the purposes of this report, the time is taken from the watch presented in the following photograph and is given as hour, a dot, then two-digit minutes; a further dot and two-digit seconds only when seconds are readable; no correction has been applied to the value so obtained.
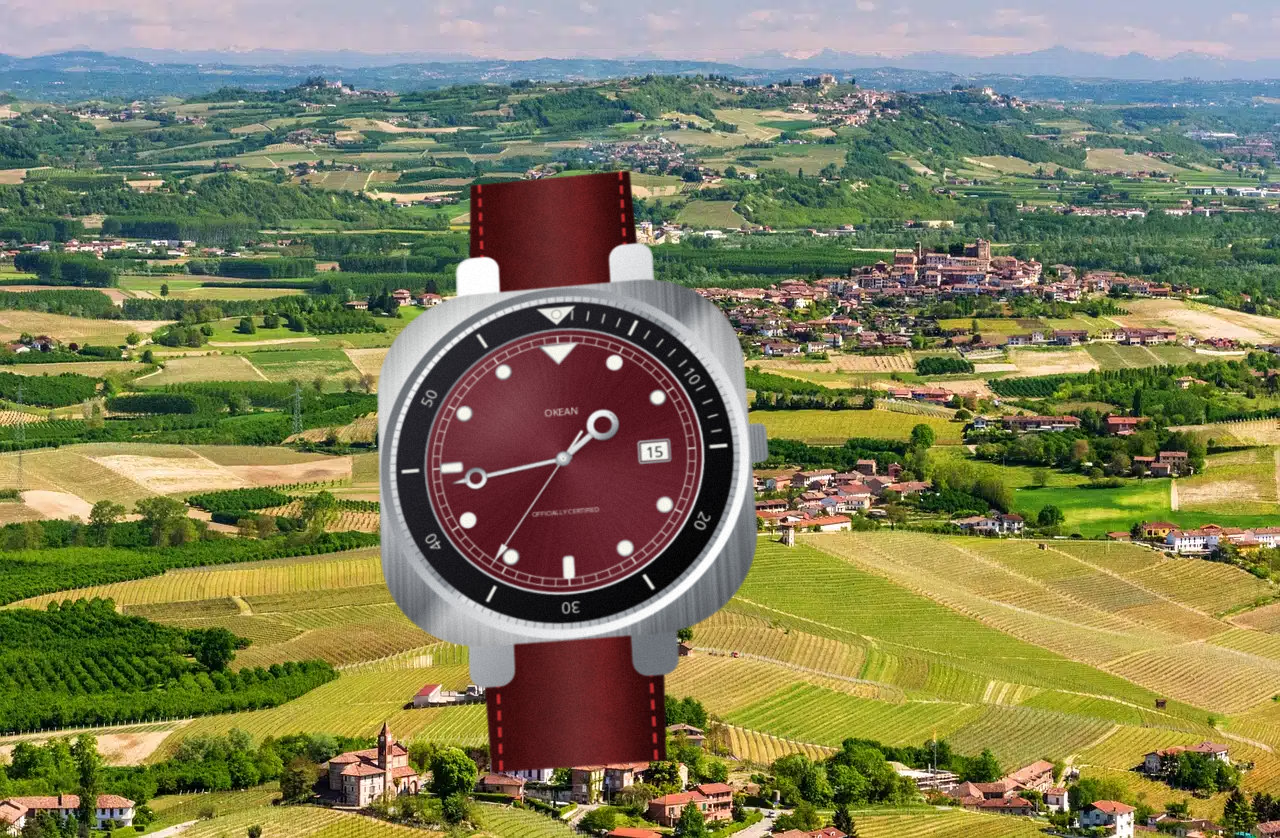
1.43.36
